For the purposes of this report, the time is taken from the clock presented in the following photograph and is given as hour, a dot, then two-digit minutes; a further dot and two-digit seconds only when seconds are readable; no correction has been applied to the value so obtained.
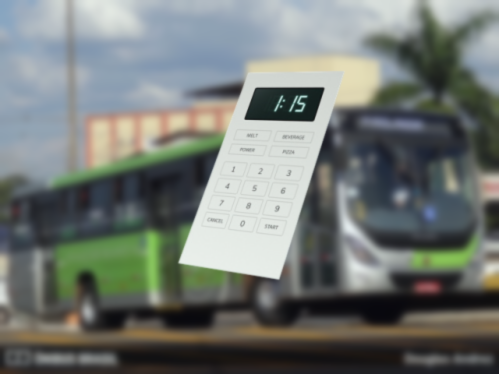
1.15
